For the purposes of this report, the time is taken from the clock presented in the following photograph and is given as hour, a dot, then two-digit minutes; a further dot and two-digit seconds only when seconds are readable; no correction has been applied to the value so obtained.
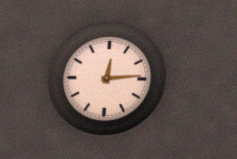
12.14
